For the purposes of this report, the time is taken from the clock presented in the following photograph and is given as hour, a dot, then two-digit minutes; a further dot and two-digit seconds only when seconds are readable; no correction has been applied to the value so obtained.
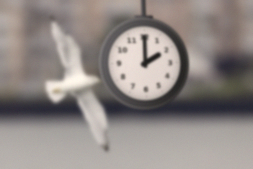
2.00
